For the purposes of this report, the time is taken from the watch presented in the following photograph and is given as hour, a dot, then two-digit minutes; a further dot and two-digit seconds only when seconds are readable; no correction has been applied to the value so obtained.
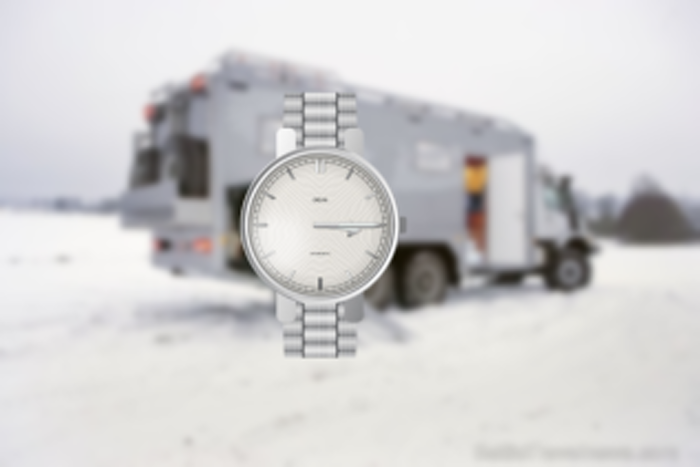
3.15
